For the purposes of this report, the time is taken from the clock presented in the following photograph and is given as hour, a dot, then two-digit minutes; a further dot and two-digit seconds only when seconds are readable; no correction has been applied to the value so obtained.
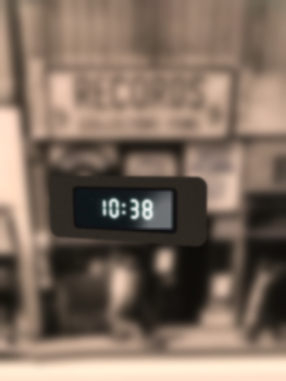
10.38
